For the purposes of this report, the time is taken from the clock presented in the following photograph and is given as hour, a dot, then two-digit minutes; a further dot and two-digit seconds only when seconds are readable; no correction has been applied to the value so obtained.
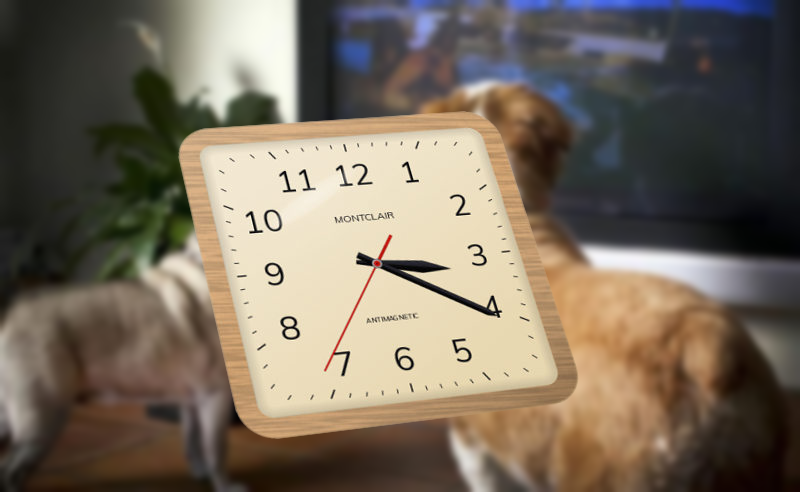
3.20.36
